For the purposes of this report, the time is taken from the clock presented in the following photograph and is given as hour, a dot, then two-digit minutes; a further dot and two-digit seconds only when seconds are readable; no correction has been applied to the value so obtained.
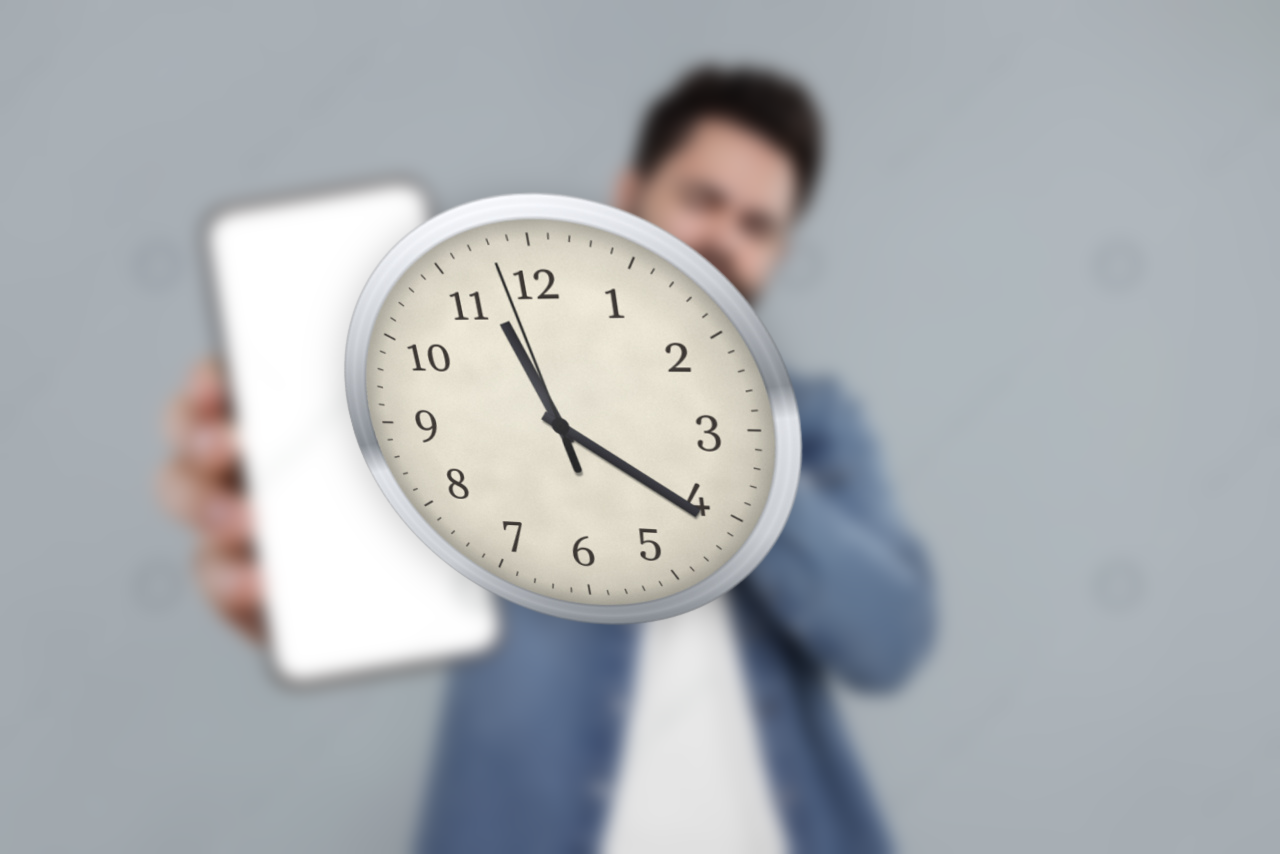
11.20.58
